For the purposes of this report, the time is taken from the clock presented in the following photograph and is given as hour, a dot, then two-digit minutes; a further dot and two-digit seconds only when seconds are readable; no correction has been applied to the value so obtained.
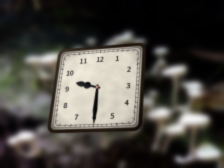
9.30
